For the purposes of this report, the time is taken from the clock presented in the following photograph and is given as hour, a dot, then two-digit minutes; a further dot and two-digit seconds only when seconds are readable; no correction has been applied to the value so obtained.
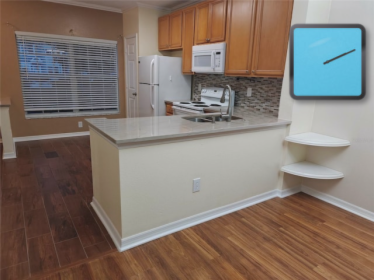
2.11
